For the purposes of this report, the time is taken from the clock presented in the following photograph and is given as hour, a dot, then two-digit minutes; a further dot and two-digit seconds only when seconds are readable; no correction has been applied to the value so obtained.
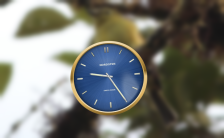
9.25
